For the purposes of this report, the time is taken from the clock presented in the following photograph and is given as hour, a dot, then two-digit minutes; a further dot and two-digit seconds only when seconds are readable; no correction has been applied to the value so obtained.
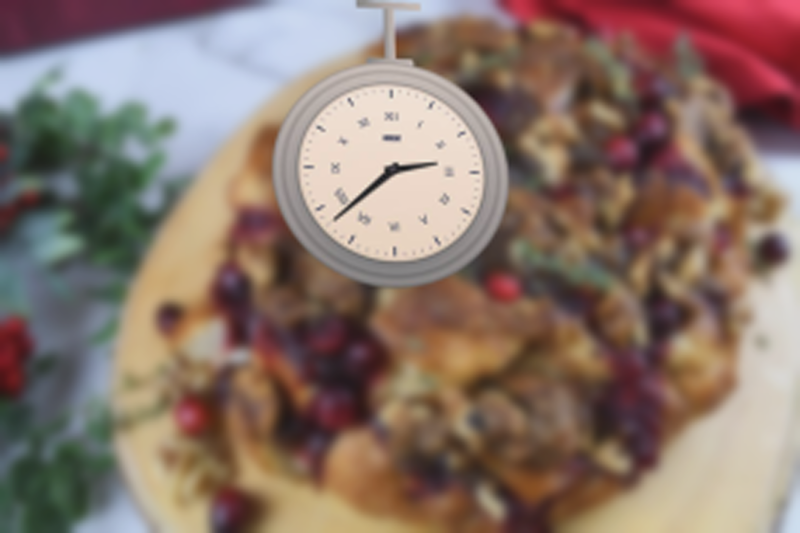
2.38
